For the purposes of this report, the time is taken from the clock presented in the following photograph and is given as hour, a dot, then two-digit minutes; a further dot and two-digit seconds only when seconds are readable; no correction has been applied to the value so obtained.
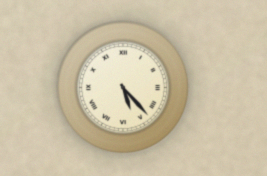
5.23
